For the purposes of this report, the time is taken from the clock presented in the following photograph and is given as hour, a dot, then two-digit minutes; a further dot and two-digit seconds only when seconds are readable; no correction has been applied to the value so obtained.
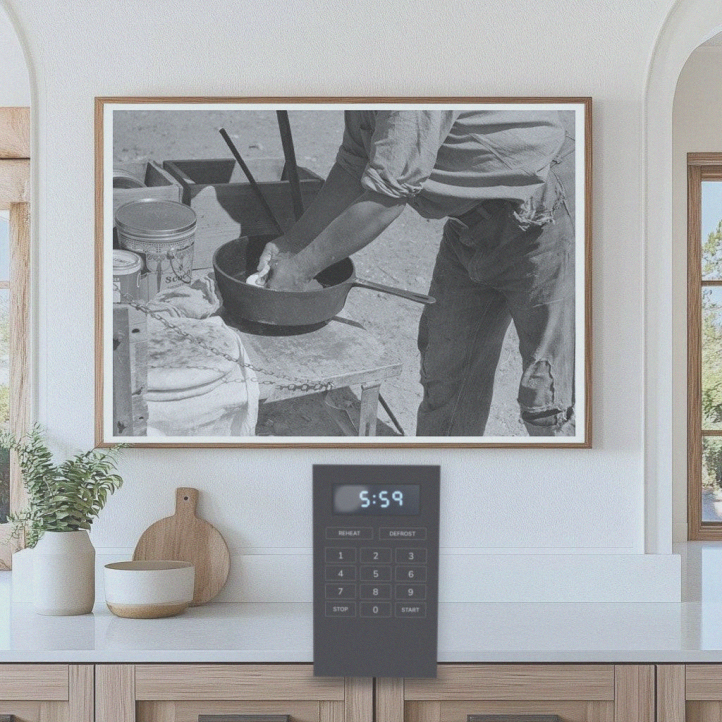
5.59
